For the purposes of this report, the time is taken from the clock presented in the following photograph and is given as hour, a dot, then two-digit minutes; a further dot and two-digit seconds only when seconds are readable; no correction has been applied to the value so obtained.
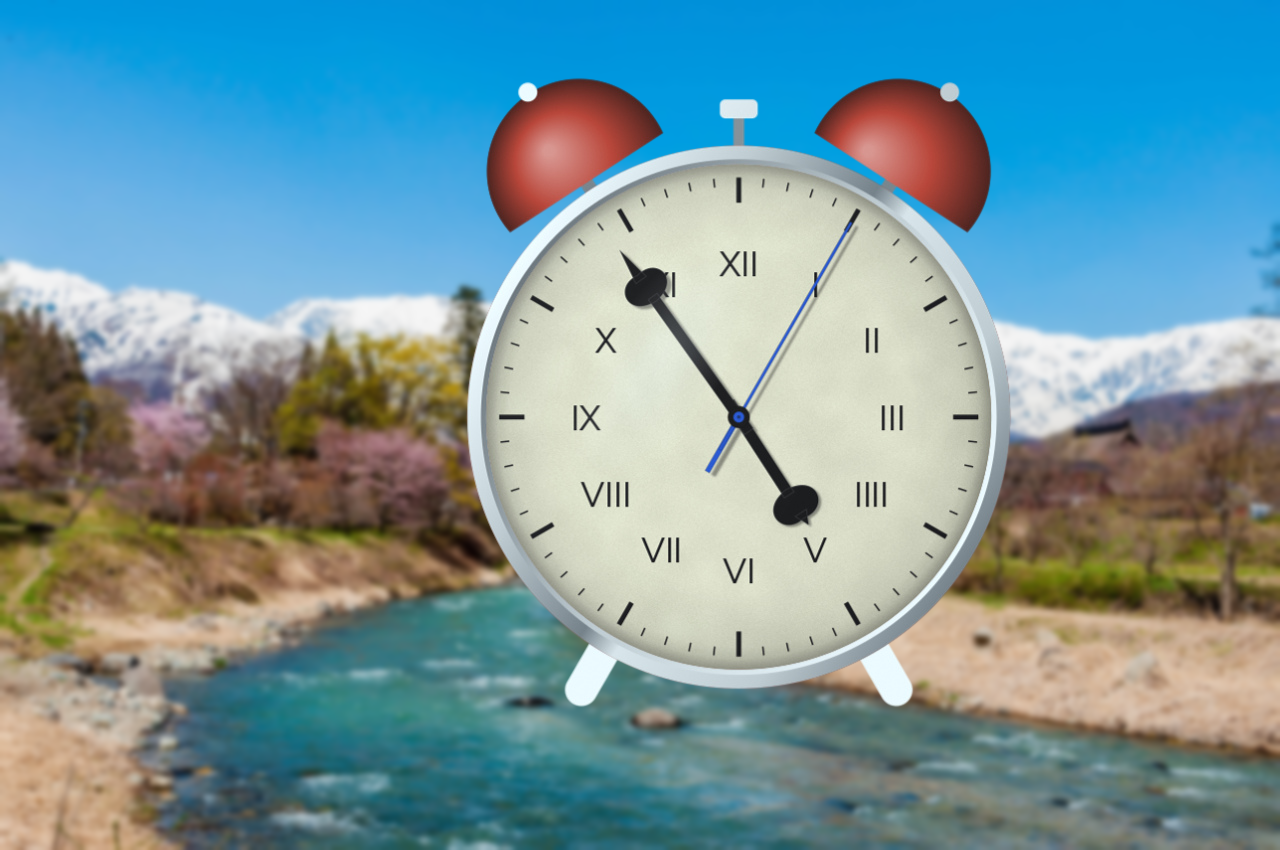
4.54.05
